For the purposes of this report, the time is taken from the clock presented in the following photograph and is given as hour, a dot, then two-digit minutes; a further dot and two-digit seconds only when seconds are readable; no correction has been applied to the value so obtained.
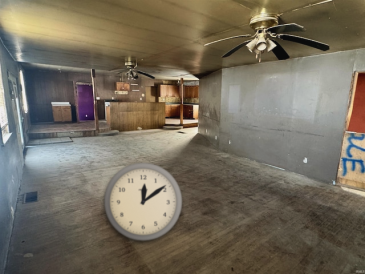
12.09
